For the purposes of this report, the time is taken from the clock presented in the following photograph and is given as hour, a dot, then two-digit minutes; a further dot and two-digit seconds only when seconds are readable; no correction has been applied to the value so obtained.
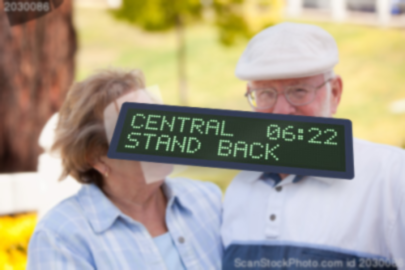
6.22
